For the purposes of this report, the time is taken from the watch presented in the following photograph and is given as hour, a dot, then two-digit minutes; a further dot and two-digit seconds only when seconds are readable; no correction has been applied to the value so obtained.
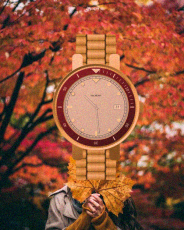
10.29
